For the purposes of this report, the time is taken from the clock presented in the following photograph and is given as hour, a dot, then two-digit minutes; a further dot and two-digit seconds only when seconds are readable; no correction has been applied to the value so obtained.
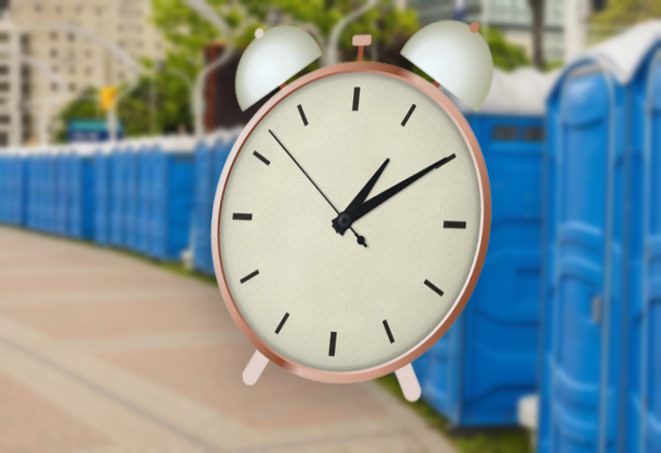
1.09.52
